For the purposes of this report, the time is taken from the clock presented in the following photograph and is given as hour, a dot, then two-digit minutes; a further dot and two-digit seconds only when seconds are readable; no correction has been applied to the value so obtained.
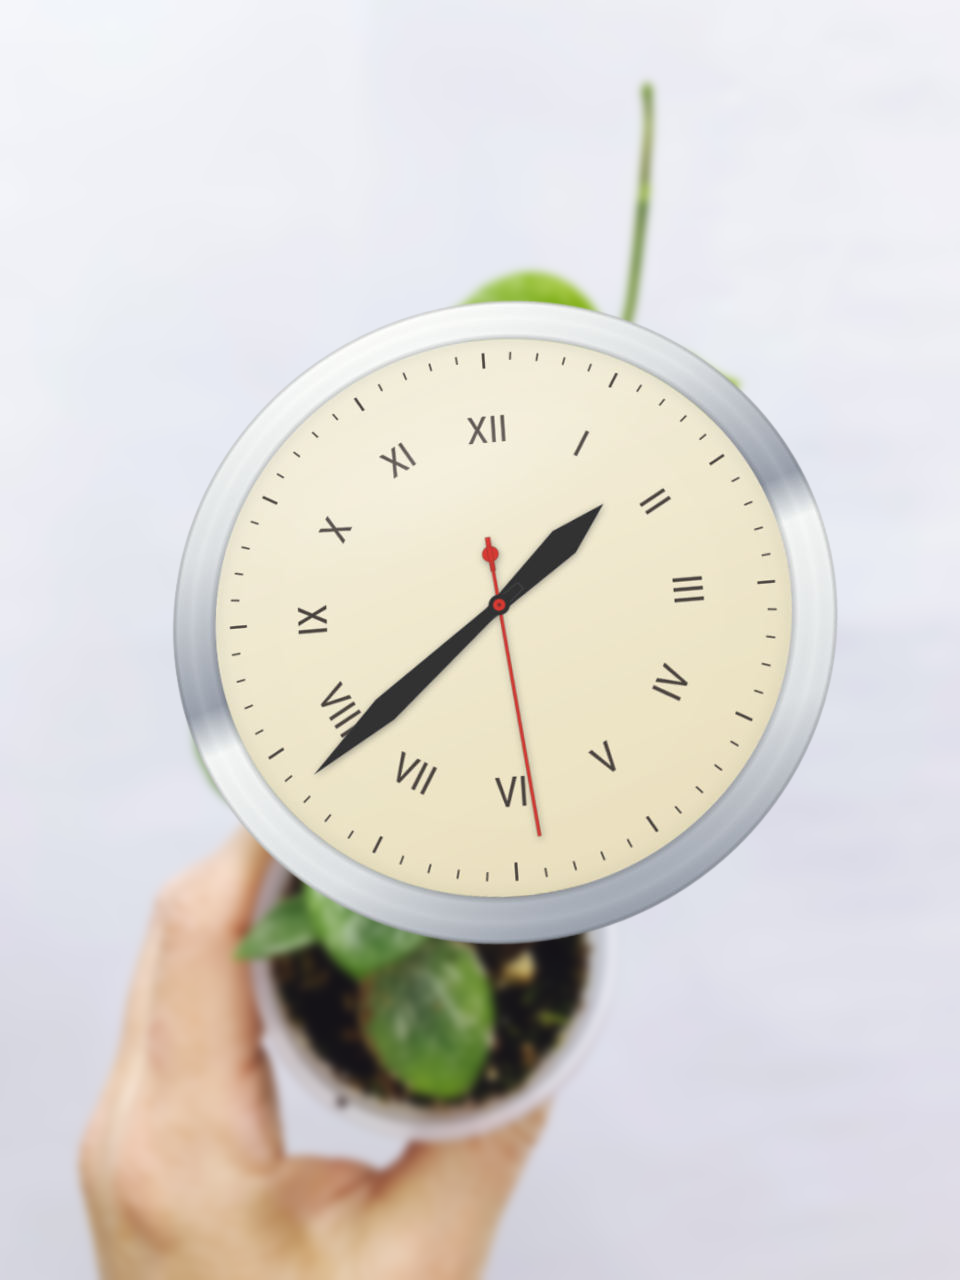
1.38.29
